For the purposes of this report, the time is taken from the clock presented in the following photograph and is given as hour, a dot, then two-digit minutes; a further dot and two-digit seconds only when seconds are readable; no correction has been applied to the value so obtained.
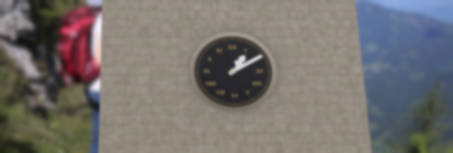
1.10
